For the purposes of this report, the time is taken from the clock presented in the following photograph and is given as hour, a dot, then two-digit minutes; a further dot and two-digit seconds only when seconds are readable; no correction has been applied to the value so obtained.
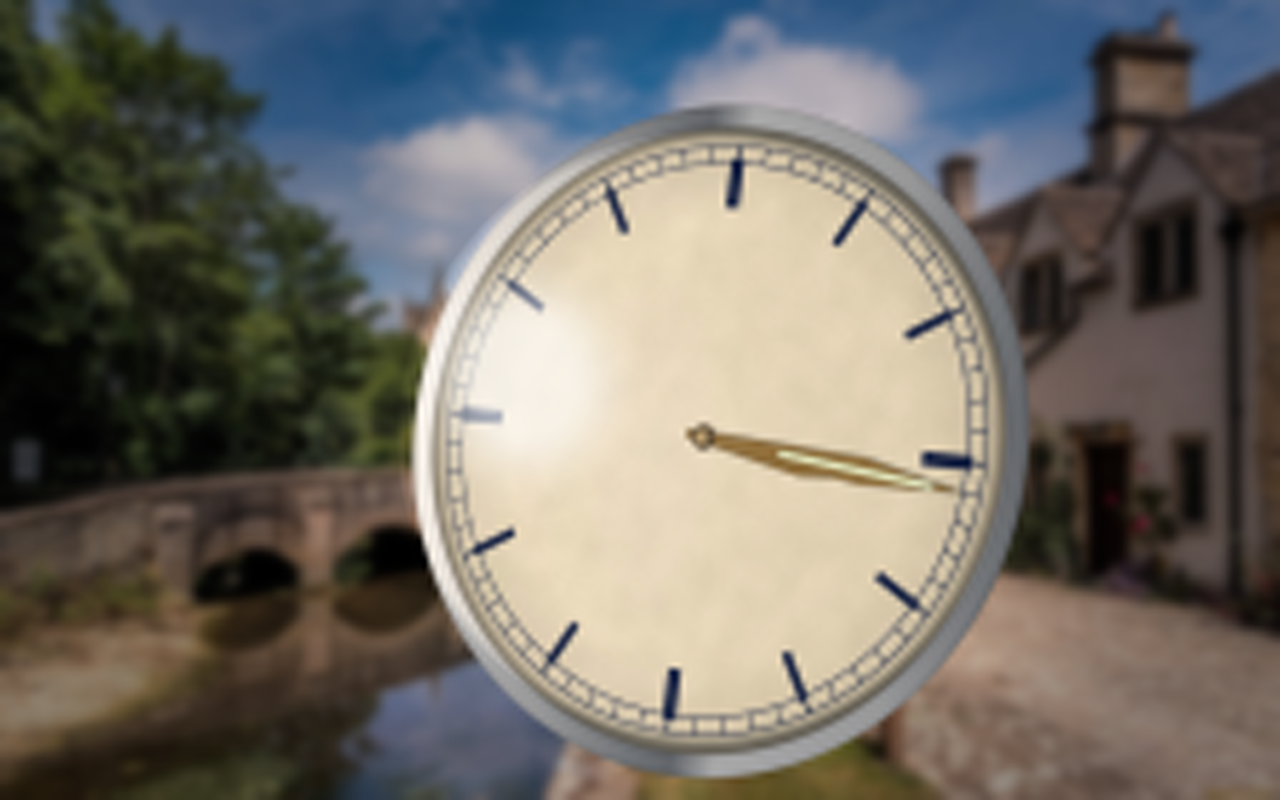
3.16
